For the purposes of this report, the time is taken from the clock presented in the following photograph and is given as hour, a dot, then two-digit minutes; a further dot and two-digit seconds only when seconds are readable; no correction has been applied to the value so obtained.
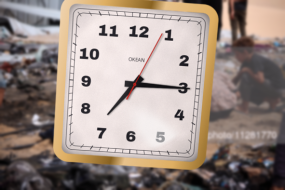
7.15.04
